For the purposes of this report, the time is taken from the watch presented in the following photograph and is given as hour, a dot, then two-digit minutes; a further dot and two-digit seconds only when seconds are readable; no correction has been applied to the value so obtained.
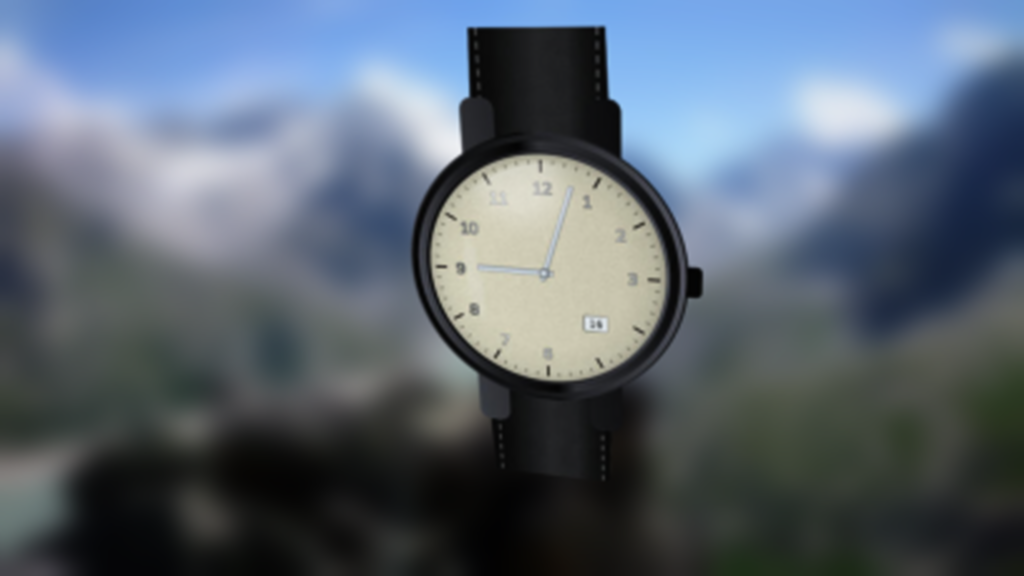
9.03
